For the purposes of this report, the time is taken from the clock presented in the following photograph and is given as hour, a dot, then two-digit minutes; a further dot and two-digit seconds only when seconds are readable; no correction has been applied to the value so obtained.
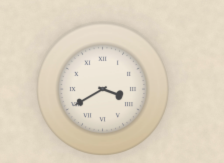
3.40
